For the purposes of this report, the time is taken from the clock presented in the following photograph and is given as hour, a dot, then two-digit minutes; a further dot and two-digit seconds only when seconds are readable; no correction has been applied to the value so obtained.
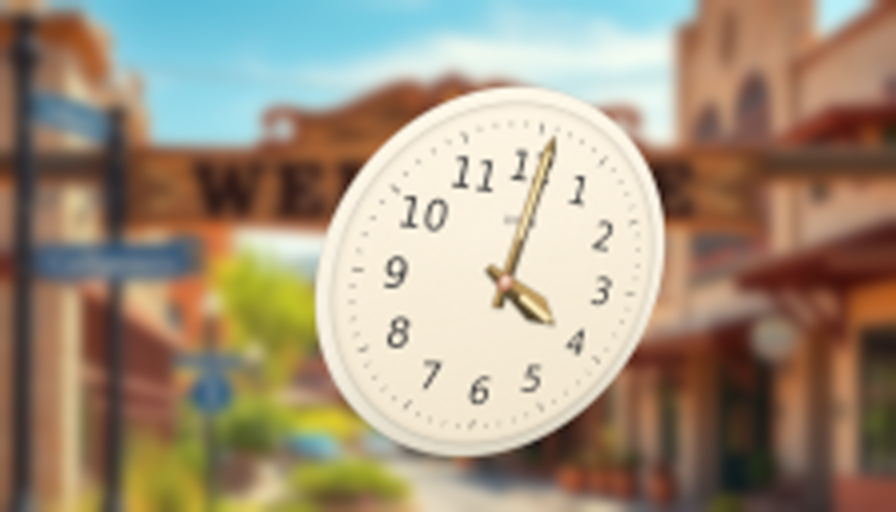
4.01
